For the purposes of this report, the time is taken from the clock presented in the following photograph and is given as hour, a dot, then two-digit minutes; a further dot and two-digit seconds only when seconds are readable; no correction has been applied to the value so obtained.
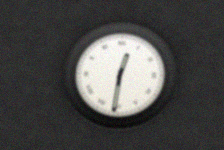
12.31
